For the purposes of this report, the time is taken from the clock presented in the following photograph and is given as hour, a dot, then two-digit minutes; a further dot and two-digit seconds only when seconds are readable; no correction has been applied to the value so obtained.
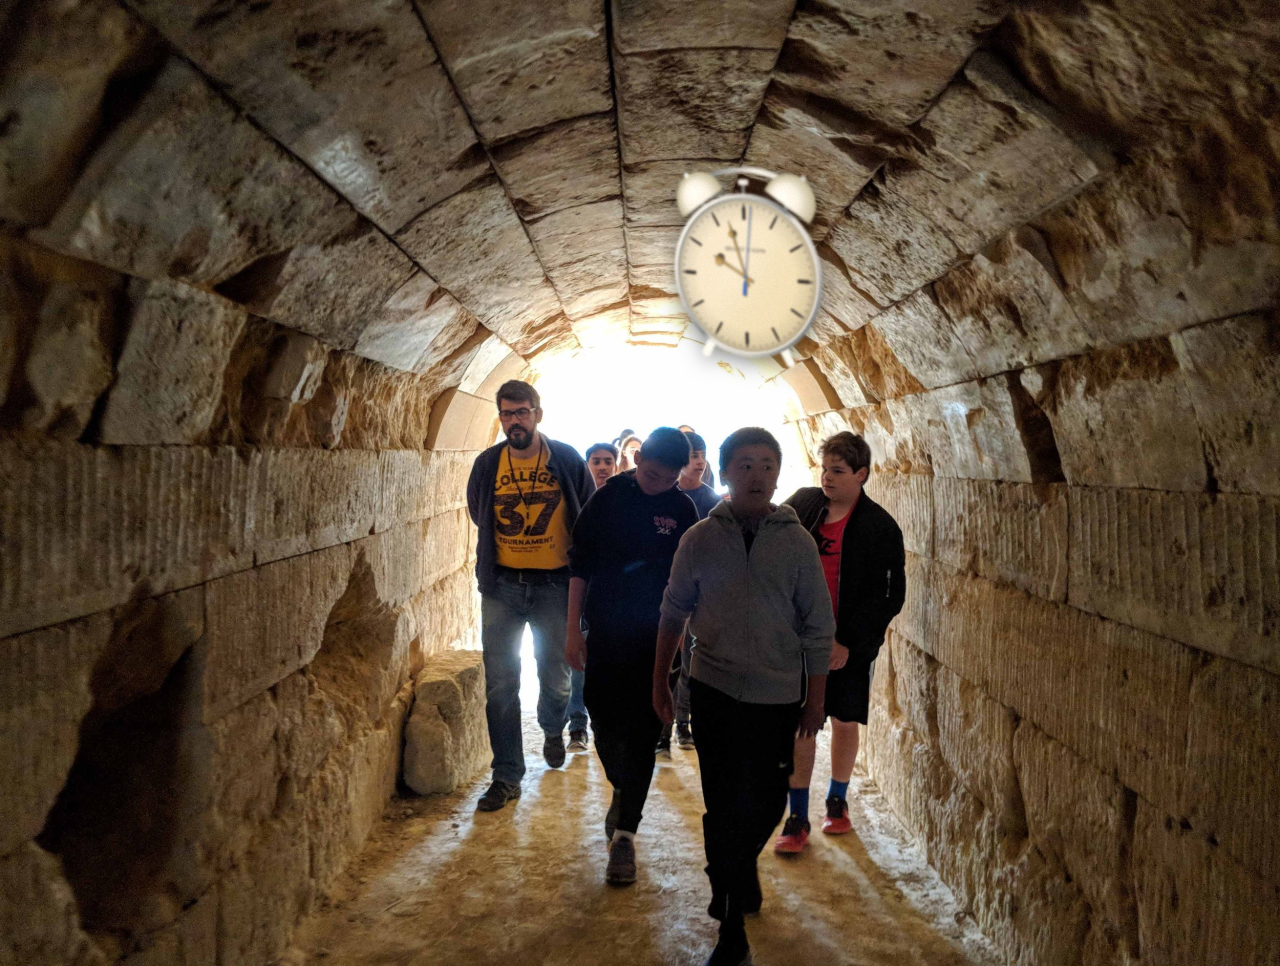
9.57.01
